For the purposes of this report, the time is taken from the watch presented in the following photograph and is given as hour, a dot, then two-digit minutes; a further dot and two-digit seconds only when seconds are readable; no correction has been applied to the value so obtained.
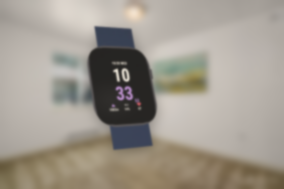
10.33
